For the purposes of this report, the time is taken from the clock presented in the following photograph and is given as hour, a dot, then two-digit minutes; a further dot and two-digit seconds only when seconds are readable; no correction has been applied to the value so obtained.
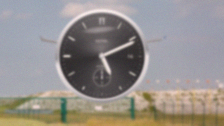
5.11
